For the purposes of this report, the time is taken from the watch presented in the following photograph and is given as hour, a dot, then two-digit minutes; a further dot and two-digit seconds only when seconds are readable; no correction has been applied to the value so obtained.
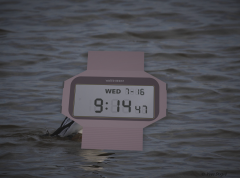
9.14.47
